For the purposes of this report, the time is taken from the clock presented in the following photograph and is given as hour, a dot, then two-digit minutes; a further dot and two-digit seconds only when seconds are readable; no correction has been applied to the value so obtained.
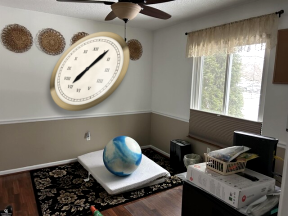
7.06
